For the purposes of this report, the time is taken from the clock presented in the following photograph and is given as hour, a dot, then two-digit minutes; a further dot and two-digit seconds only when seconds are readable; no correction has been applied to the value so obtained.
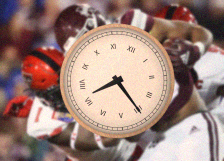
7.20
